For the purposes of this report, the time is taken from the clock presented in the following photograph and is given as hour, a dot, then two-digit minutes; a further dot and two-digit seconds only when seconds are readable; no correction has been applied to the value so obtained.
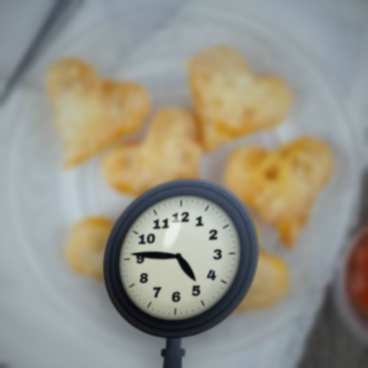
4.46
